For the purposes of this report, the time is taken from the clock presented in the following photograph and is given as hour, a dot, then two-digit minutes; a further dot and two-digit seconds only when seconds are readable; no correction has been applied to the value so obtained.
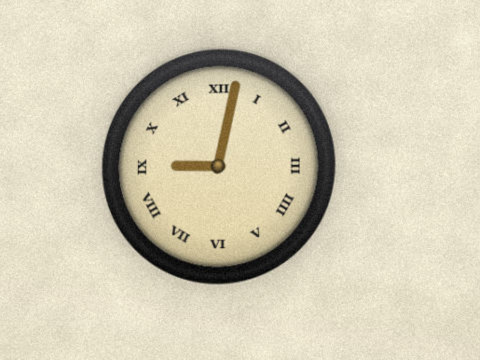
9.02
